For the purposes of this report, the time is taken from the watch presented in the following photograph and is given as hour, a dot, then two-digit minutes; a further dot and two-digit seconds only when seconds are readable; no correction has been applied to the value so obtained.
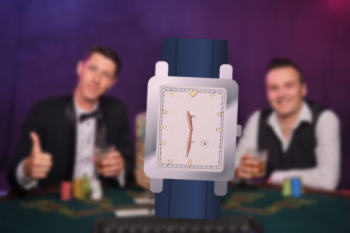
11.31
